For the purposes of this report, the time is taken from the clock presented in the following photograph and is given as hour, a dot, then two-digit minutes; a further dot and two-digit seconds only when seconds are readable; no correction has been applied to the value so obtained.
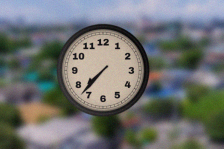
7.37
